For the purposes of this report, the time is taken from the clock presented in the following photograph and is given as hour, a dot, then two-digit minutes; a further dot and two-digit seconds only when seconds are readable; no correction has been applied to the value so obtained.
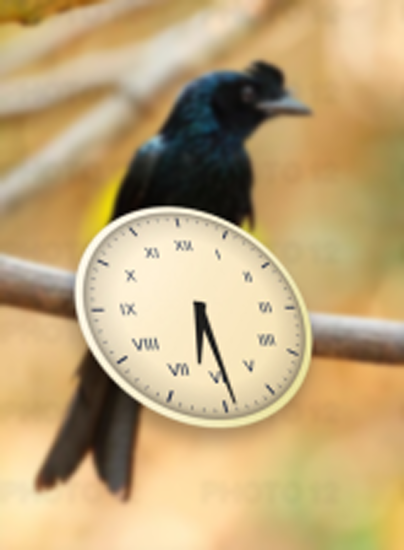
6.29
